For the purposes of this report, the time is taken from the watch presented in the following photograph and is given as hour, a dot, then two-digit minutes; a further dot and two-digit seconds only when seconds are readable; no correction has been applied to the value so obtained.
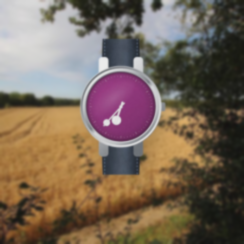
6.37
